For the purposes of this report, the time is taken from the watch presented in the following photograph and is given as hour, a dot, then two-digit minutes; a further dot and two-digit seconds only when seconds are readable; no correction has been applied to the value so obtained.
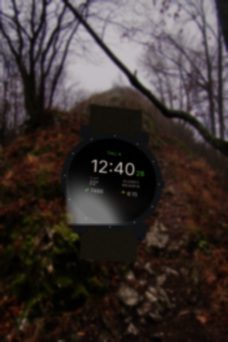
12.40
